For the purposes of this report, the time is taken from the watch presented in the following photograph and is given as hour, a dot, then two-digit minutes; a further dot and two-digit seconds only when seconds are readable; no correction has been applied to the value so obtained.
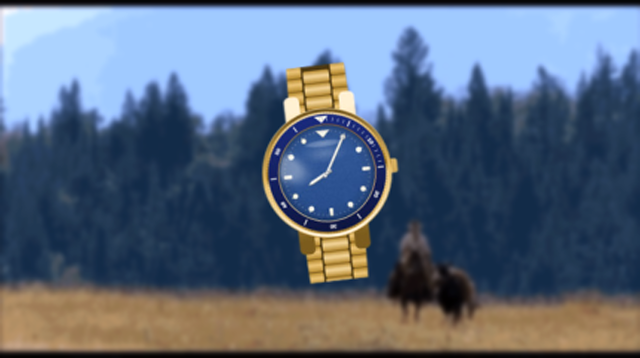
8.05
